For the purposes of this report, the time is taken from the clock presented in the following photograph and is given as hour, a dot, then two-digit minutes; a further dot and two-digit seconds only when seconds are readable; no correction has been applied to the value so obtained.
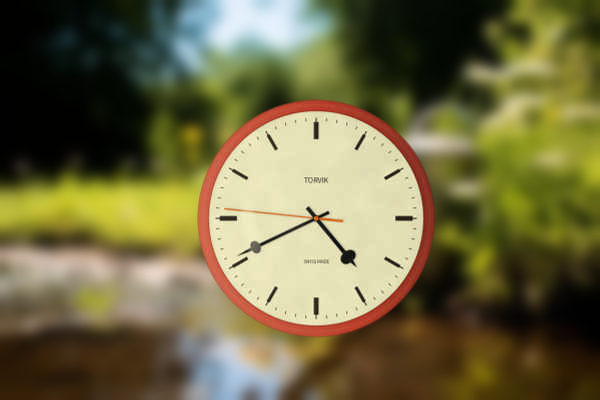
4.40.46
